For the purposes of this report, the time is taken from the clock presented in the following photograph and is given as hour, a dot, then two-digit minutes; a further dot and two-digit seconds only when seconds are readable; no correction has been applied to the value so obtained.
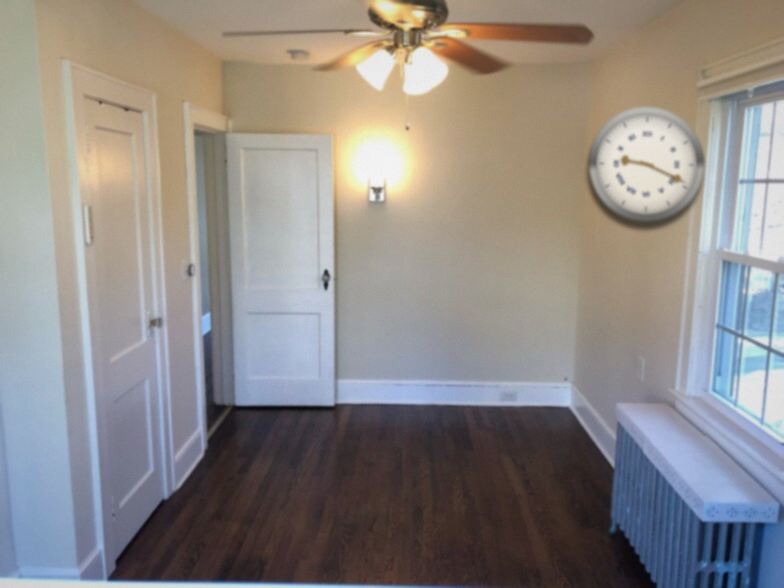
9.19
